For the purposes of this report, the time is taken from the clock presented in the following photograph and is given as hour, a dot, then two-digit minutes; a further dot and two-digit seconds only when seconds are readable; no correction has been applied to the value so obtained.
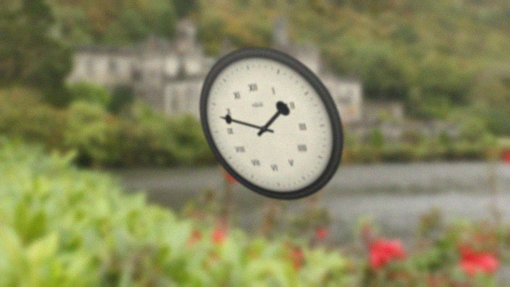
1.48
